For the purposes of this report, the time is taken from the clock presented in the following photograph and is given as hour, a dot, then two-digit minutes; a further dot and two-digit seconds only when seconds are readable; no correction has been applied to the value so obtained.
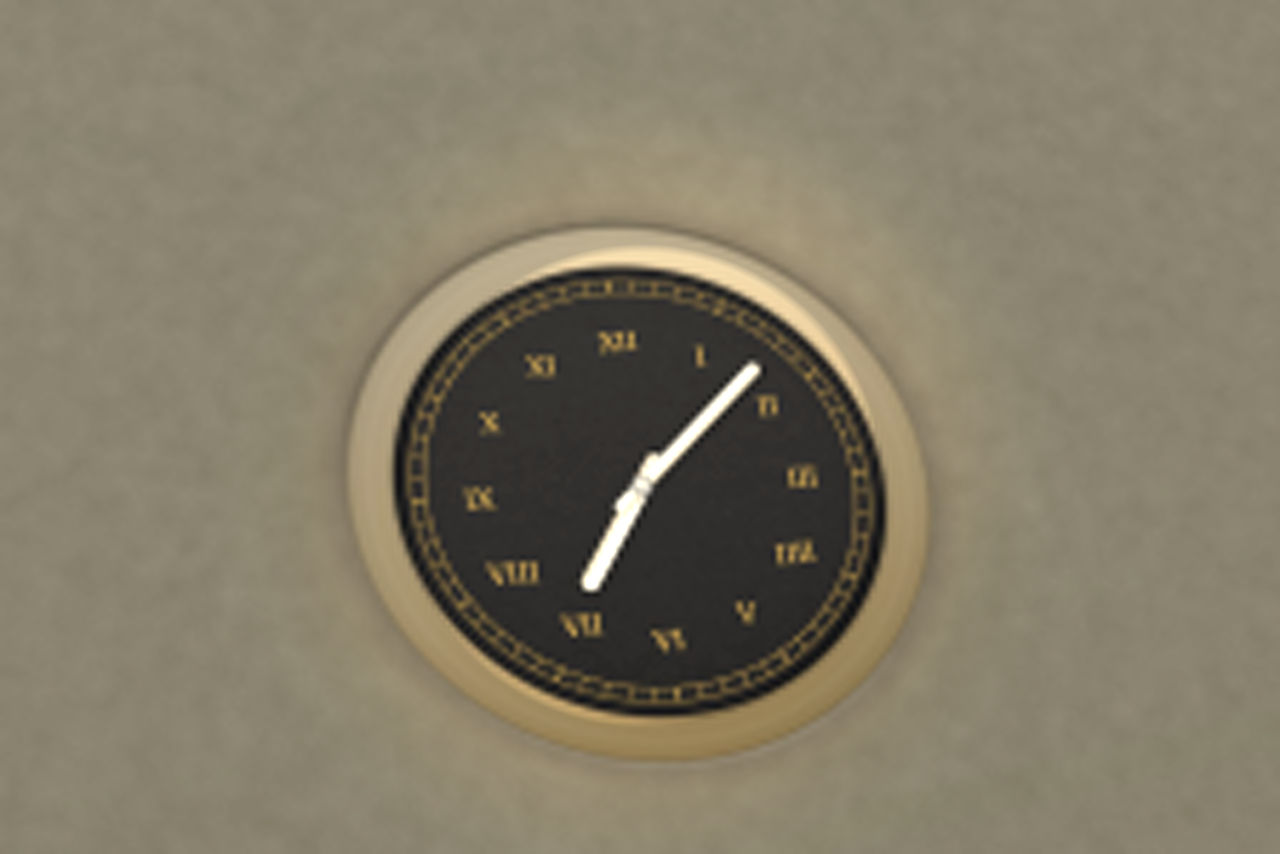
7.08
